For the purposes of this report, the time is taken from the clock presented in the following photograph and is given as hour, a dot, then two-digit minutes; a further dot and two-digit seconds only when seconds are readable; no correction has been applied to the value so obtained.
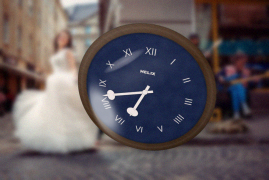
6.42
